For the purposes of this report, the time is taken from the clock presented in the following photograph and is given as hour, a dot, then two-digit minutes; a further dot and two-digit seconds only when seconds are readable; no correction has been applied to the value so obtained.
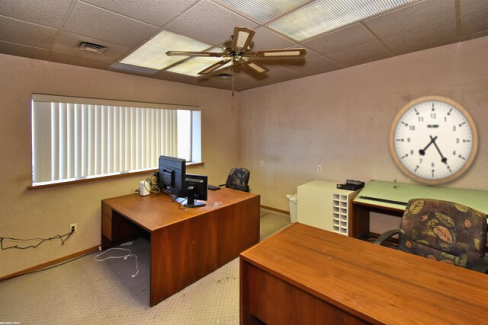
7.25
